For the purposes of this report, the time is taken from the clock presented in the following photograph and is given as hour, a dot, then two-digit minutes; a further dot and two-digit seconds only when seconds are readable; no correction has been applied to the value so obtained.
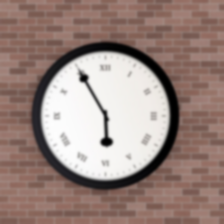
5.55
